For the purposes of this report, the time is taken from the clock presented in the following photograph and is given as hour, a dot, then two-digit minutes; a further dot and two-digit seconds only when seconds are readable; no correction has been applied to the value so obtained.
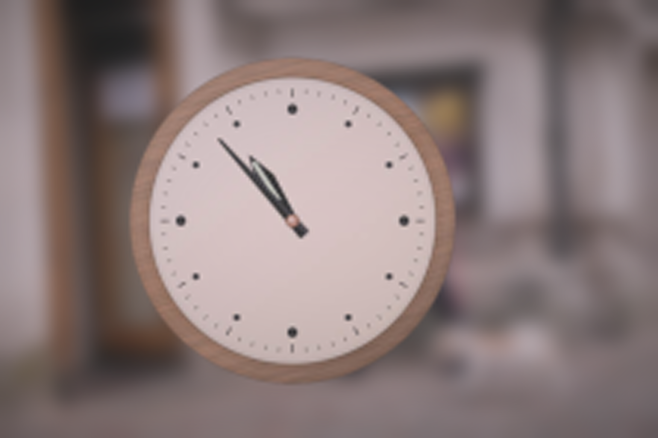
10.53
